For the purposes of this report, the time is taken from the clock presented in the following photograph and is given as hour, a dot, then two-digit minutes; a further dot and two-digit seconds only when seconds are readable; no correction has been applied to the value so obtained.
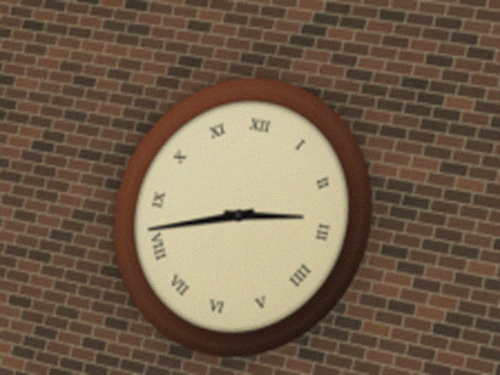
2.42
